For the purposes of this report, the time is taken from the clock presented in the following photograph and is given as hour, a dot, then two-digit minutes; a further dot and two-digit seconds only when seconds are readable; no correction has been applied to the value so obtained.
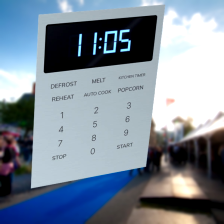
11.05
